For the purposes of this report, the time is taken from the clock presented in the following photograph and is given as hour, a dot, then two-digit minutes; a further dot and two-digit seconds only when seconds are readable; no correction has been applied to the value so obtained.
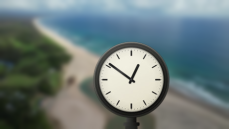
12.51
